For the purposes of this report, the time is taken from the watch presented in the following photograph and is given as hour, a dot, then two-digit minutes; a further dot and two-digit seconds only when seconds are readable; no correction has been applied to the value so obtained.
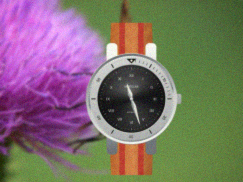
11.27
